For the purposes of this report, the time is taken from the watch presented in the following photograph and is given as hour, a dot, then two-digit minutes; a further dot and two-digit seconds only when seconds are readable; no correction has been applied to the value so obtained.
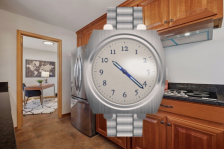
10.22
